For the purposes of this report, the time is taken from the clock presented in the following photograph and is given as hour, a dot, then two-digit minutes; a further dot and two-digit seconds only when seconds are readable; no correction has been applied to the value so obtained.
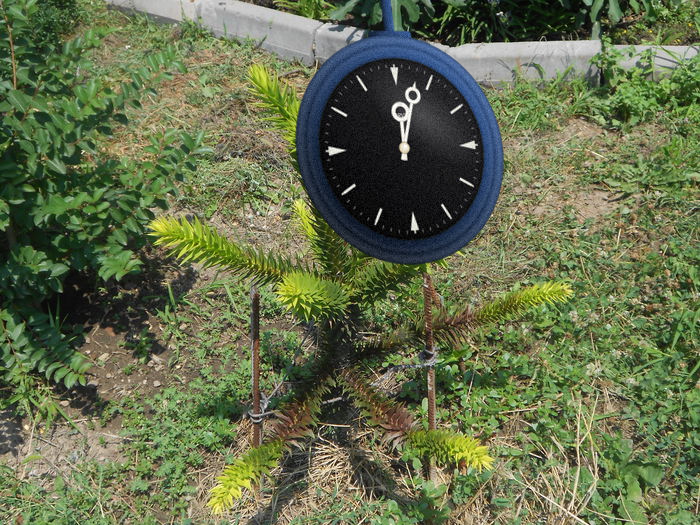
12.03
